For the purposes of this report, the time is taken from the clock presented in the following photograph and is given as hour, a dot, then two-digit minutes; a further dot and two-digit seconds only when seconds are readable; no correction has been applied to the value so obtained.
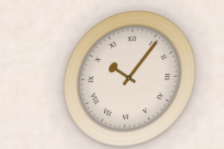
10.06
